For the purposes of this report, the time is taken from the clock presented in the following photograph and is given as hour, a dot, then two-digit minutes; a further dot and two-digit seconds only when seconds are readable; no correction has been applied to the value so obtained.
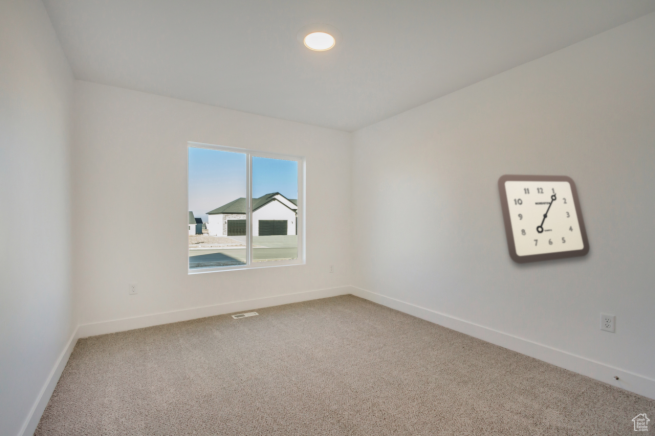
7.06
